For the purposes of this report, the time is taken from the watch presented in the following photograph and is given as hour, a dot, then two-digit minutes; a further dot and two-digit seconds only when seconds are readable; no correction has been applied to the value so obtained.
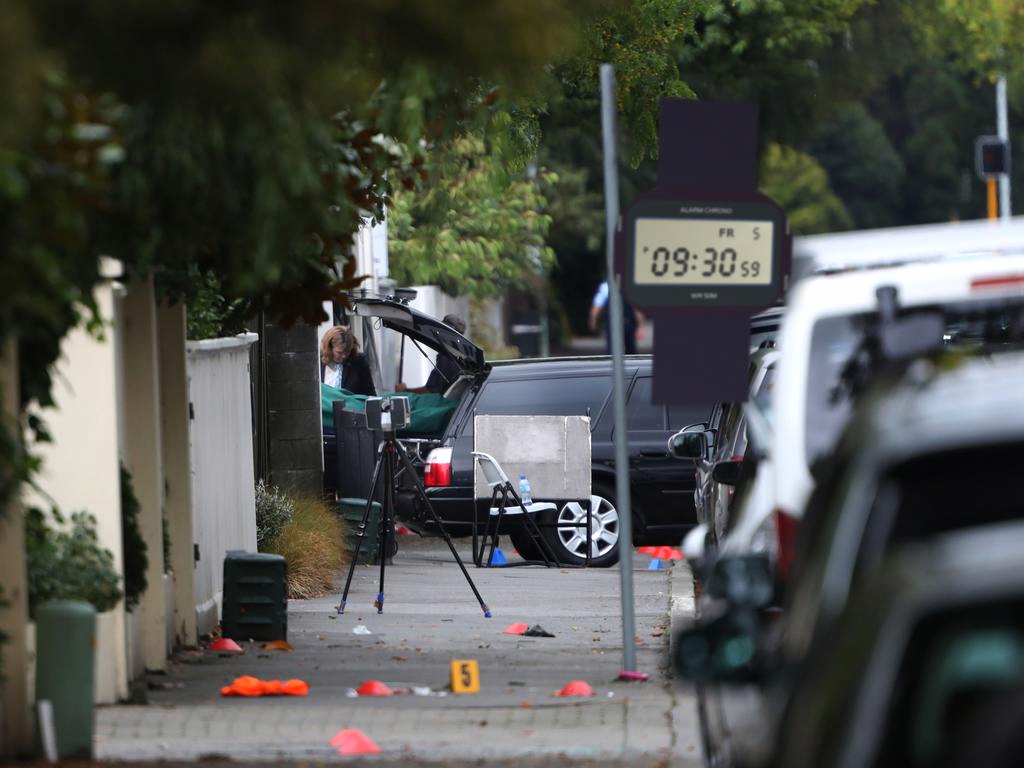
9.30.59
